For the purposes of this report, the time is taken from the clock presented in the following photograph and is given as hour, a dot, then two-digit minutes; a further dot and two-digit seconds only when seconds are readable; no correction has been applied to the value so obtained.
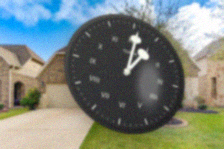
1.01
